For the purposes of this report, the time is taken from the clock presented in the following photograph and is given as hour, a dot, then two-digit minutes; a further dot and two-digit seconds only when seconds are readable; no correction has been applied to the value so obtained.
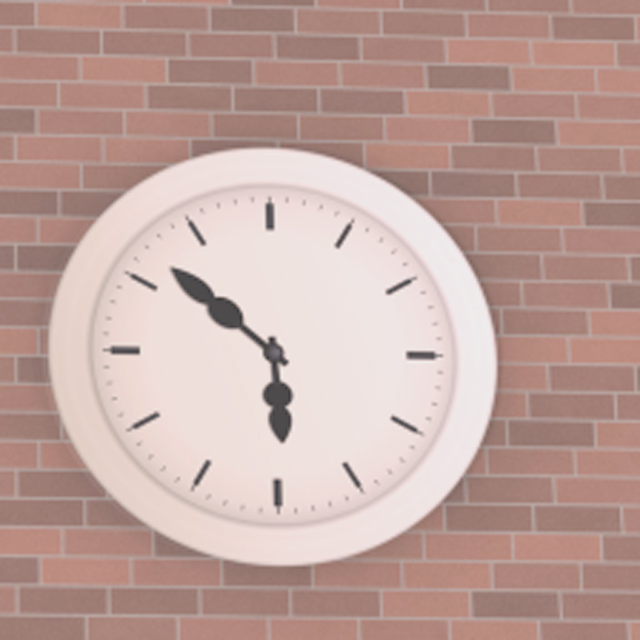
5.52
